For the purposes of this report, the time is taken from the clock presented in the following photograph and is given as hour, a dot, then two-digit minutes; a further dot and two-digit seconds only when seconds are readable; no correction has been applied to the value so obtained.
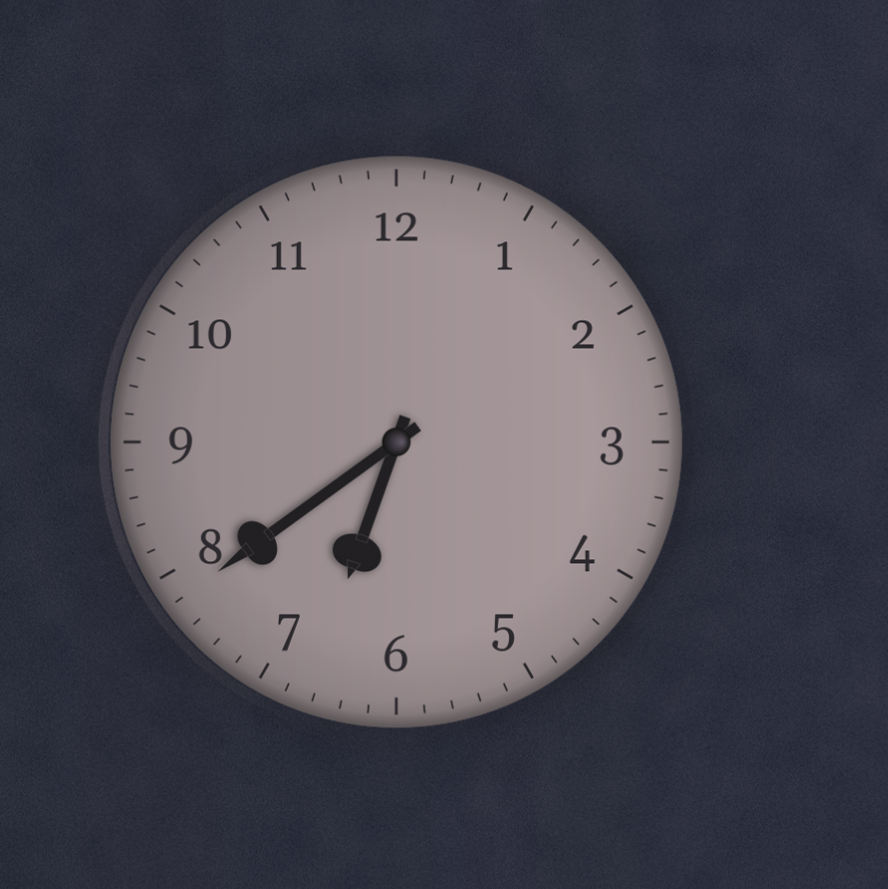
6.39
